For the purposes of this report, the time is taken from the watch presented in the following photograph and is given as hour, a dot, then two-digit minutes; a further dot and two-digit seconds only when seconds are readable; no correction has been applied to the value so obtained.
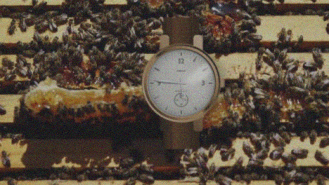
5.46
